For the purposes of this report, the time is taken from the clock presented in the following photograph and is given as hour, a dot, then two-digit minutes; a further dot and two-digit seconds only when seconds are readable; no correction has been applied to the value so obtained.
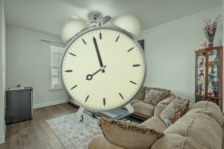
7.58
